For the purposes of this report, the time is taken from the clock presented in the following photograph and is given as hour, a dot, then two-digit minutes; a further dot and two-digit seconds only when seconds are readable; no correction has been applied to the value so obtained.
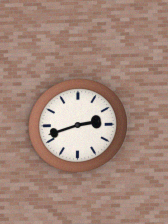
2.42
